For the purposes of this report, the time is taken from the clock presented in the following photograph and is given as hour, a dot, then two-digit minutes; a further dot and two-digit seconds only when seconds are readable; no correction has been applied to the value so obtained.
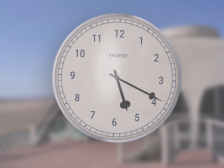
5.19
